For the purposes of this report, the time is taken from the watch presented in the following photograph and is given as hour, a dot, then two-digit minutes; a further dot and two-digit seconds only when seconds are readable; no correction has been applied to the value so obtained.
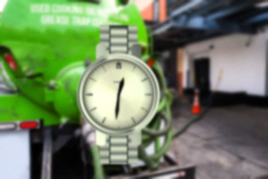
12.31
